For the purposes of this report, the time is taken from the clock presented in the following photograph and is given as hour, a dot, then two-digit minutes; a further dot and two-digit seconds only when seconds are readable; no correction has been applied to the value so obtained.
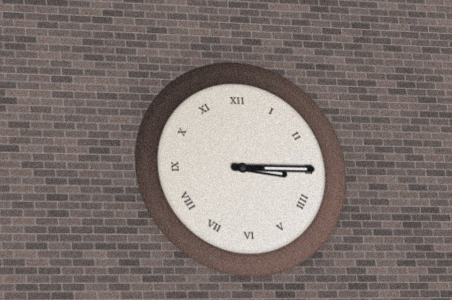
3.15
